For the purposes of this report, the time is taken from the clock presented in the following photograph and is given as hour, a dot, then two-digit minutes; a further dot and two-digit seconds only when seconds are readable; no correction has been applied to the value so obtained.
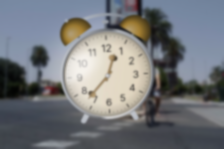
12.37
